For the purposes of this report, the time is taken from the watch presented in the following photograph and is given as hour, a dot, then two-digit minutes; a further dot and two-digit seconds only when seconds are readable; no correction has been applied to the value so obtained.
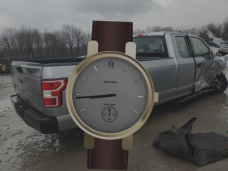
8.44
